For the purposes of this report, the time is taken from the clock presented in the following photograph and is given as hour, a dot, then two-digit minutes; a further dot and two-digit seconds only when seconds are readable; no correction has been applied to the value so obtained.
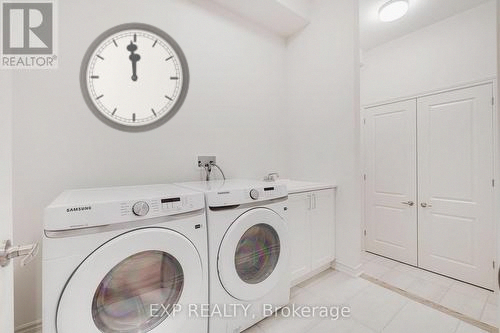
11.59
